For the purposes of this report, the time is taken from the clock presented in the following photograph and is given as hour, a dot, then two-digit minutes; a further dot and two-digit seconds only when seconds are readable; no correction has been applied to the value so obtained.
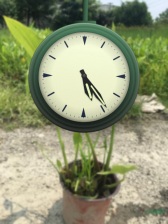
5.24
